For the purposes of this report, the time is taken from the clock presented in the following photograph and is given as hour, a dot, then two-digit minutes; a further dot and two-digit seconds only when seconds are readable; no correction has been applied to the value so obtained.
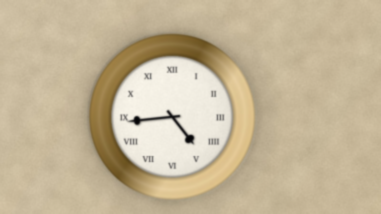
4.44
